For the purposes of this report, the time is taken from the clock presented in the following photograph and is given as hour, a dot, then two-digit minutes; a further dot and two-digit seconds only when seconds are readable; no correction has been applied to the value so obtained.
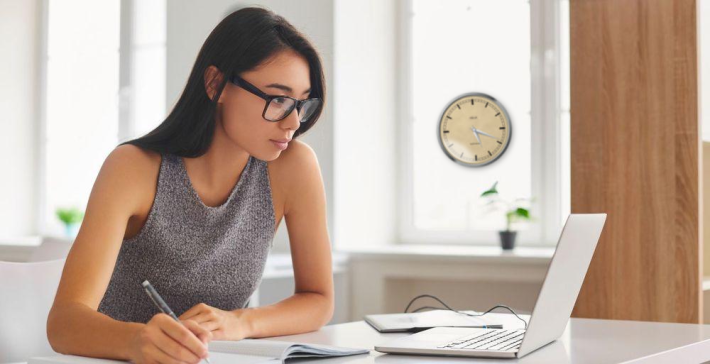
5.19
